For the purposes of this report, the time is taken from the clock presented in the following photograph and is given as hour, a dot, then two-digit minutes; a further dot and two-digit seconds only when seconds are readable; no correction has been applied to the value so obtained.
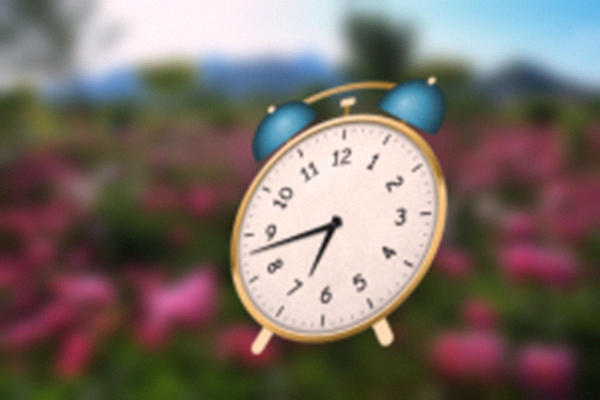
6.43
